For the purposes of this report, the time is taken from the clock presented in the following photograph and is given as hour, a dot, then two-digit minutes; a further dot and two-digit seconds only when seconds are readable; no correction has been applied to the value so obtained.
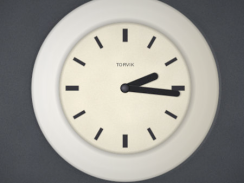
2.16
